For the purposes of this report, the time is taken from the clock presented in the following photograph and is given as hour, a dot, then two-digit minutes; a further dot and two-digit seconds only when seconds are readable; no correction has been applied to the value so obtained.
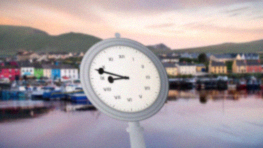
8.48
